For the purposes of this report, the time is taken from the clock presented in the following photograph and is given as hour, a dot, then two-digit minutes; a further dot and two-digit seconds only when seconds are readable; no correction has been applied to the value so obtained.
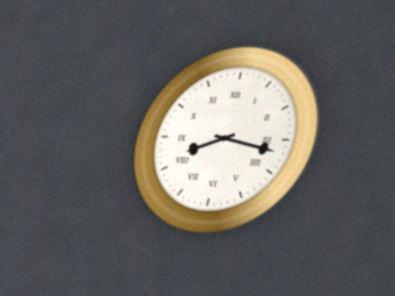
8.17
